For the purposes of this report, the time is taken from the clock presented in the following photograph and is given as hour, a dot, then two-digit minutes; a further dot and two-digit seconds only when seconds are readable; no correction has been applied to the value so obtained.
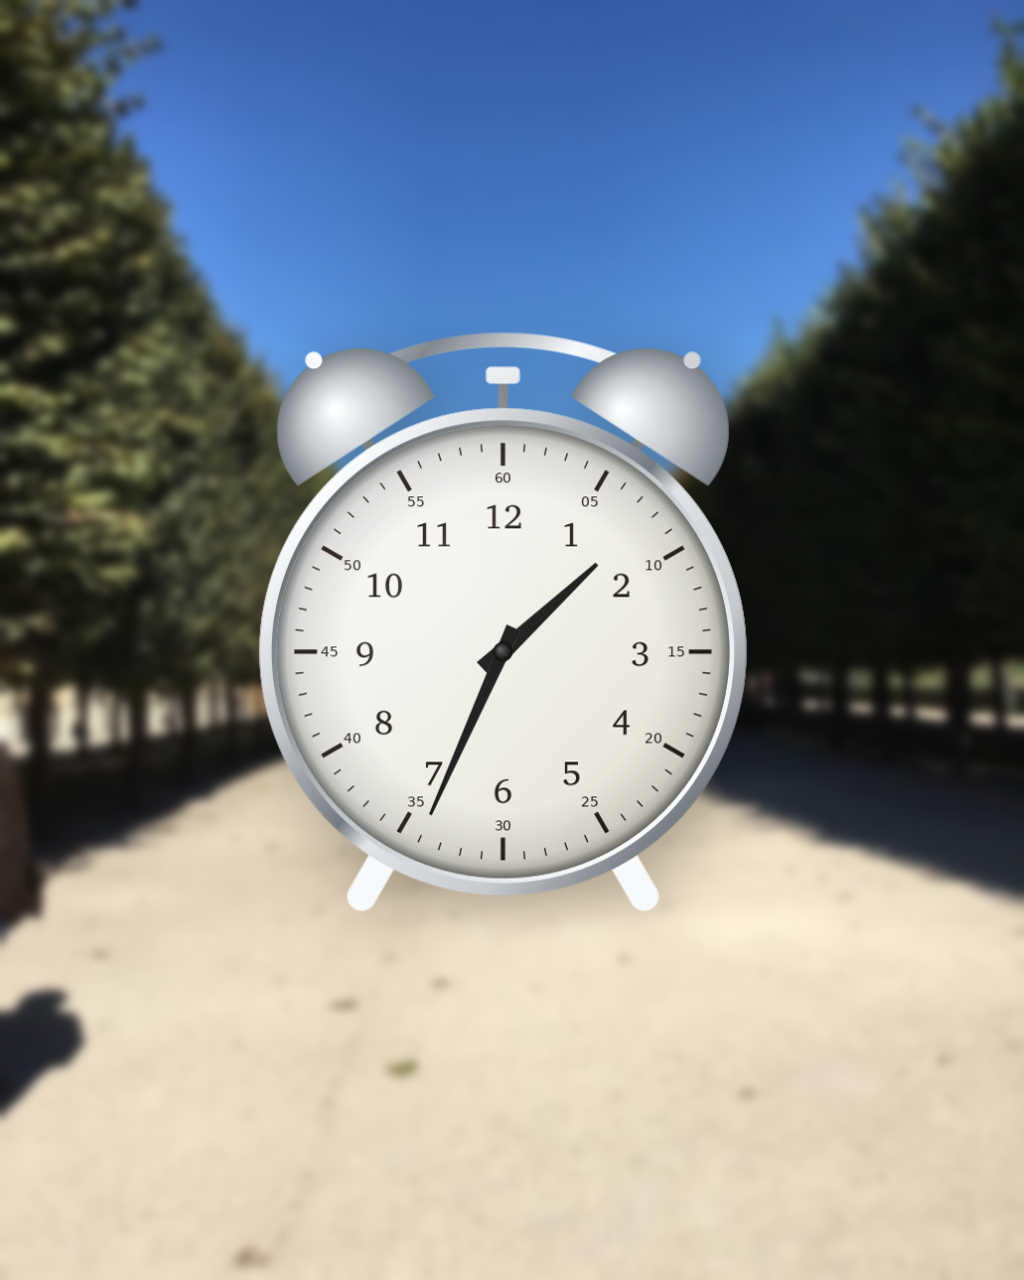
1.34
